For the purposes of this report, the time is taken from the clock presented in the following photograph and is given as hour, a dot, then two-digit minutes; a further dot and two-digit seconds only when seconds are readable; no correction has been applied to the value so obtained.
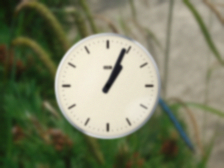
1.04
